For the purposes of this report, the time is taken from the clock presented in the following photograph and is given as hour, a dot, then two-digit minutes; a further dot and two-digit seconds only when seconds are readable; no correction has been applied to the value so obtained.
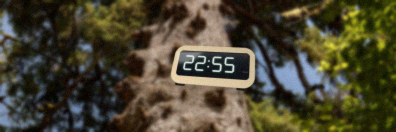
22.55
